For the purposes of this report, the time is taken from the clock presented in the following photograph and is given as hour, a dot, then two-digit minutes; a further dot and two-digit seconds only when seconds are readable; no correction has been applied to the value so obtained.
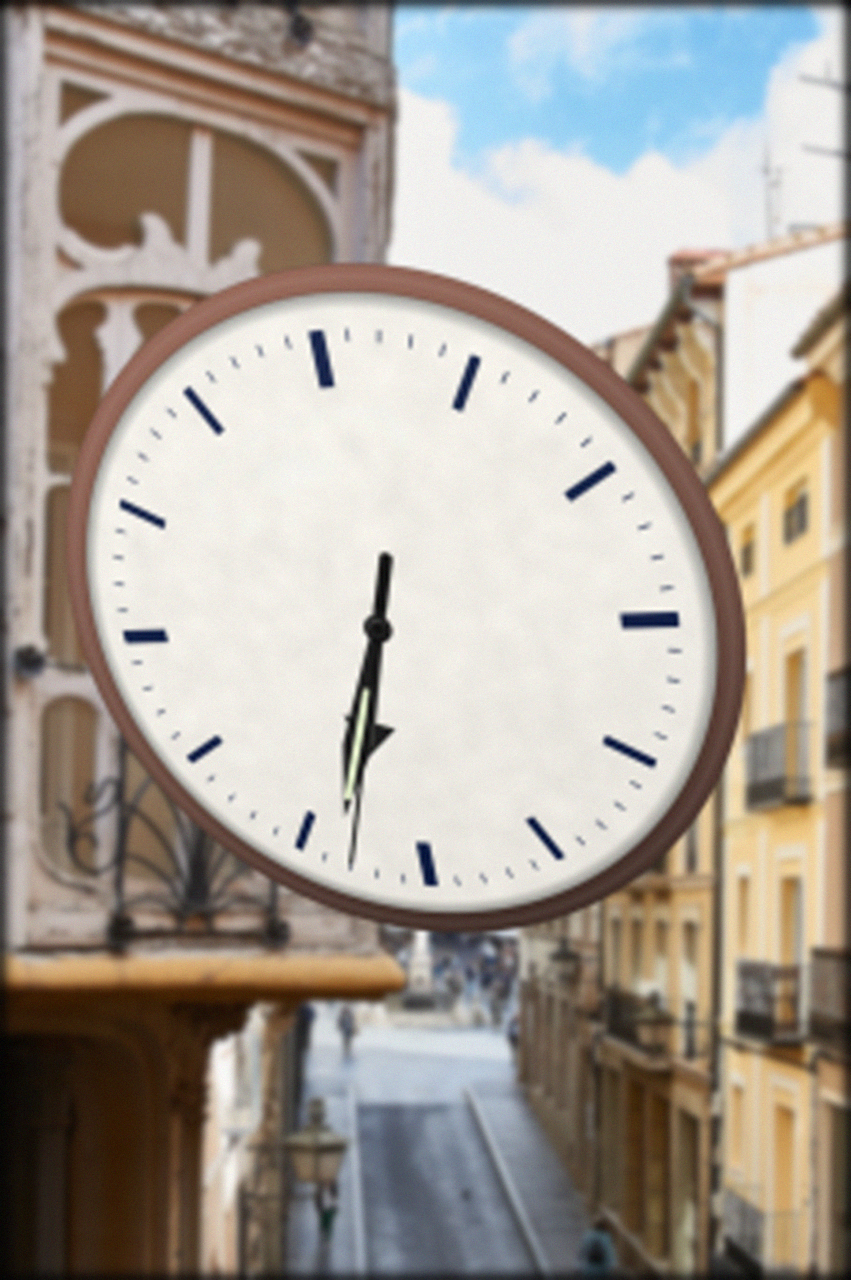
6.33.33
